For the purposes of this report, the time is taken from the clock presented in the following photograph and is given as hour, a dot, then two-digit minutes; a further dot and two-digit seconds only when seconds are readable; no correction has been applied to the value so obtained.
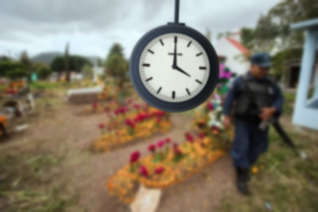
4.00
